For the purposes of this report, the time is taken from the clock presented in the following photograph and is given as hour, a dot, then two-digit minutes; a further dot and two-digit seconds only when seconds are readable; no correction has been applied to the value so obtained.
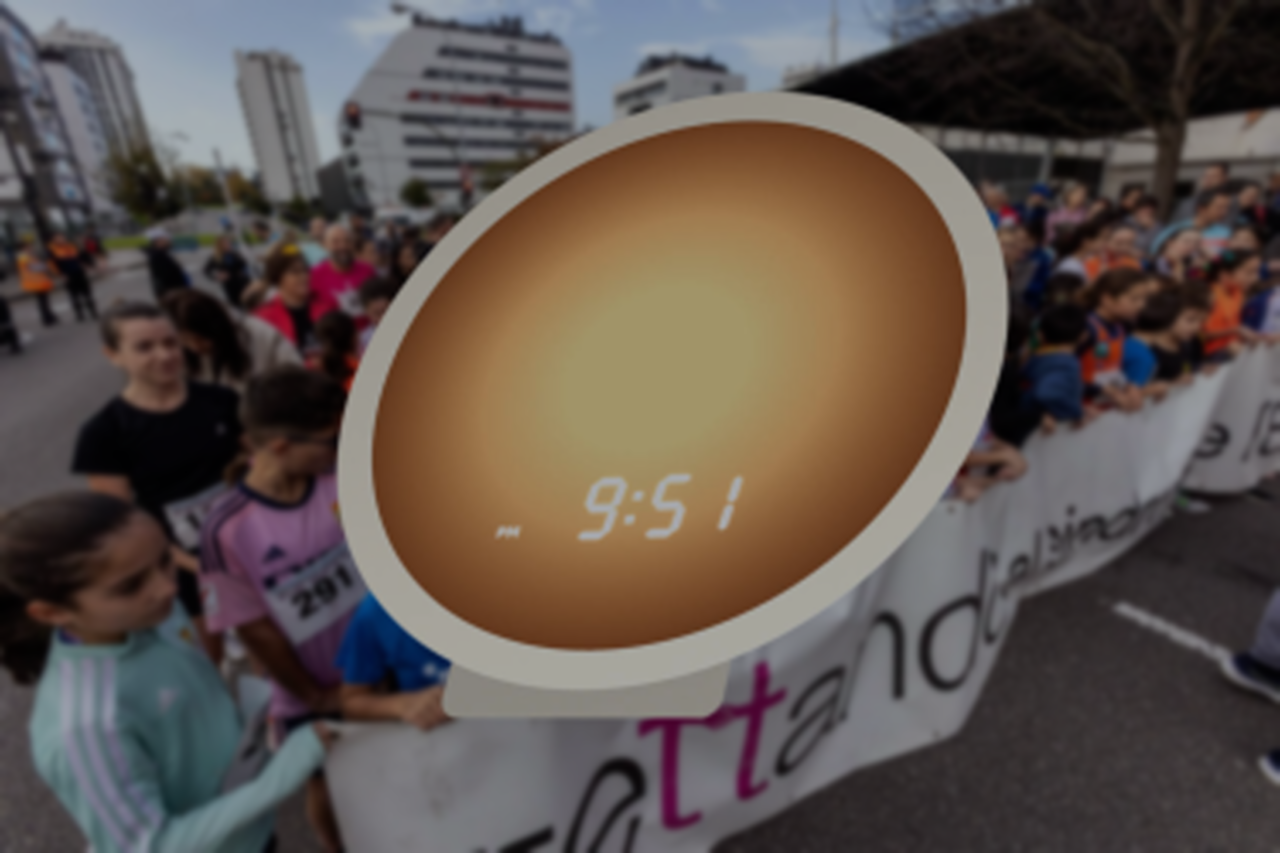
9.51
